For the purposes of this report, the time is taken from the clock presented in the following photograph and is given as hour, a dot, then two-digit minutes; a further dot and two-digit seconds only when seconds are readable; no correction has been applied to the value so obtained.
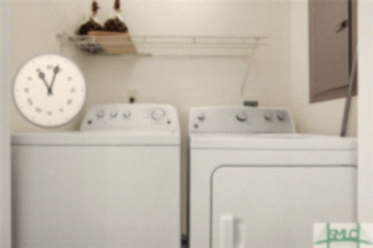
11.03
